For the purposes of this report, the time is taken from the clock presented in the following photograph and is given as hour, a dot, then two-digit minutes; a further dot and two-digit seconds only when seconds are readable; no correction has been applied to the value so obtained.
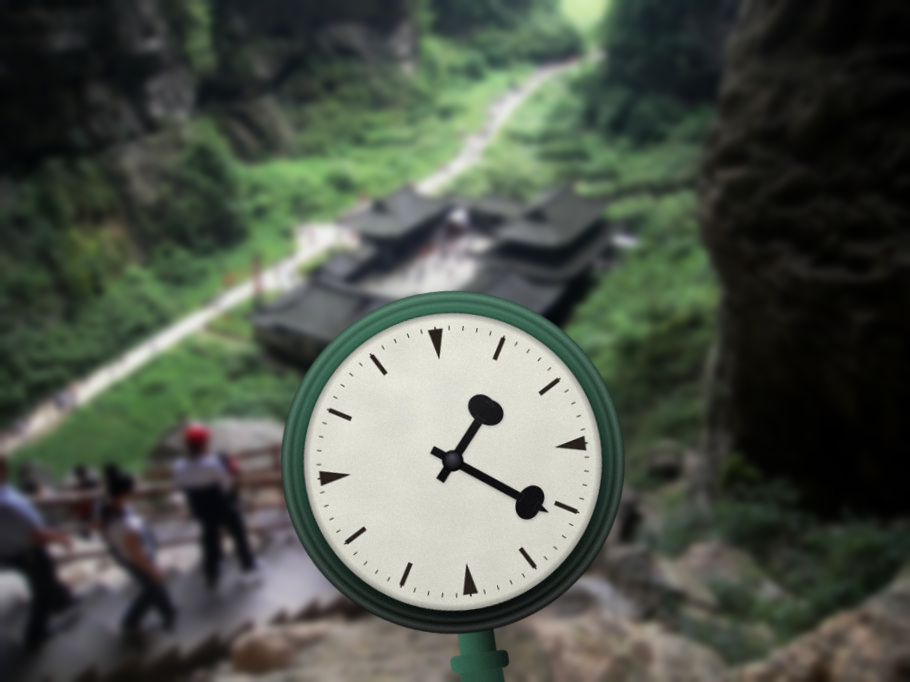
1.21
